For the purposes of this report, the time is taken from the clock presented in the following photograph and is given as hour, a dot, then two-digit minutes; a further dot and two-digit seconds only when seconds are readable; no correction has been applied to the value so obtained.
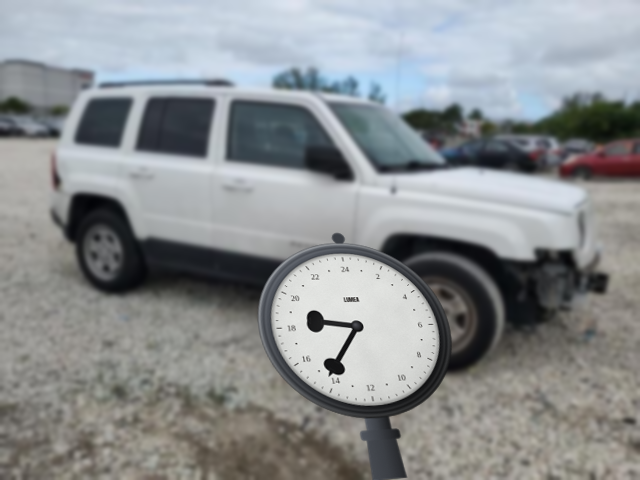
18.36
